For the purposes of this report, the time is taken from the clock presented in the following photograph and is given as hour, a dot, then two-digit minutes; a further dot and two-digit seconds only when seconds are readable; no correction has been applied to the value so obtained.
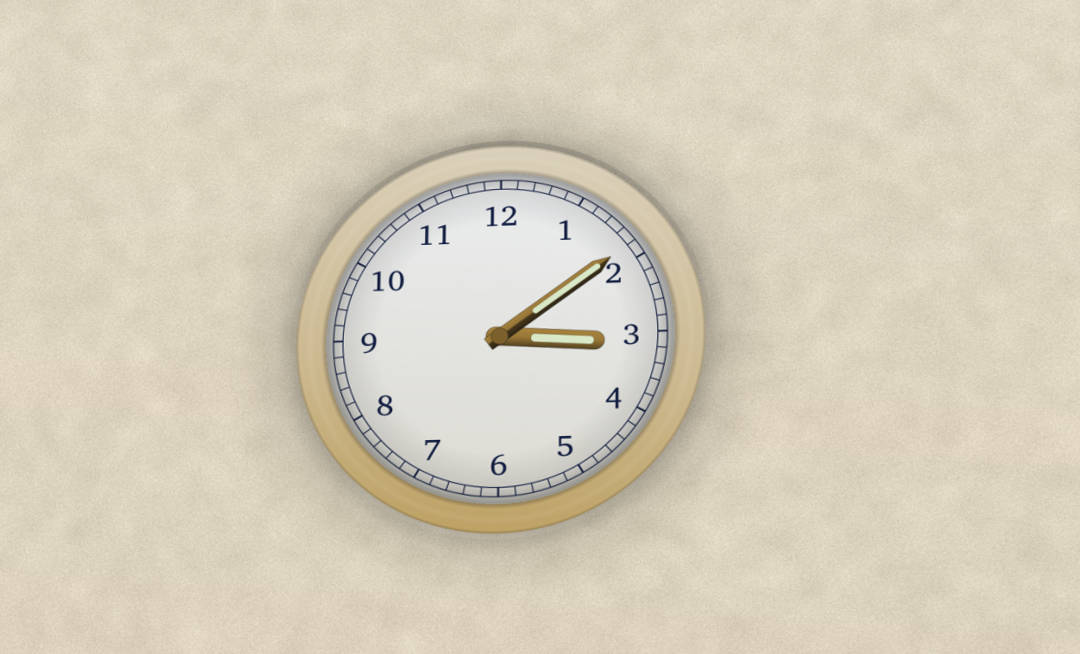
3.09
